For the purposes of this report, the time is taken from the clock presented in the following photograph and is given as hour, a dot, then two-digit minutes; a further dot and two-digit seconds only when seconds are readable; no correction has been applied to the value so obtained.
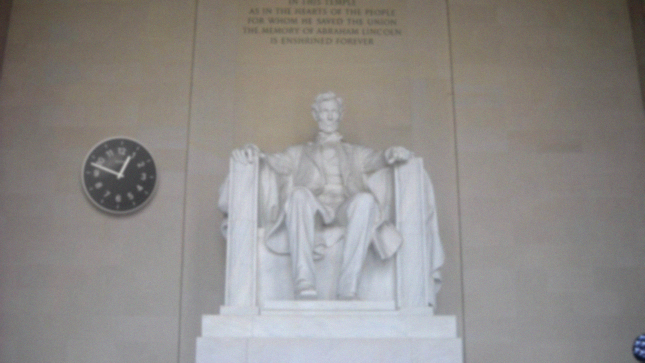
12.48
